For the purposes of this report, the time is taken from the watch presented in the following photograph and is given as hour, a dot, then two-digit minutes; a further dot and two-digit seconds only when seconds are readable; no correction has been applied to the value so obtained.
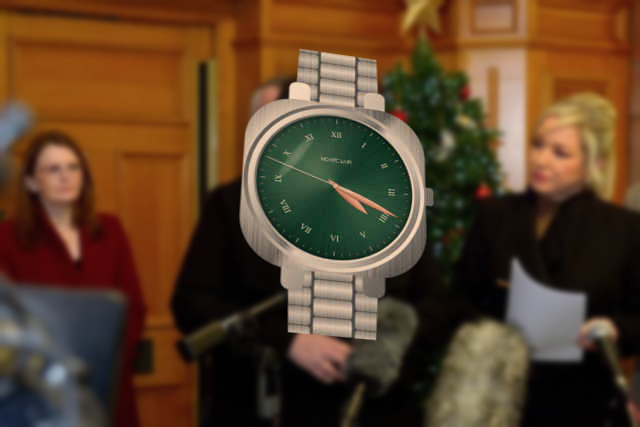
4.18.48
